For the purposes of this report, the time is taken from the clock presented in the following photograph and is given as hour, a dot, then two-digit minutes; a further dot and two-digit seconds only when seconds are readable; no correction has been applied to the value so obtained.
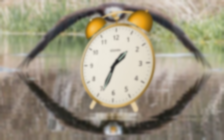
1.34
